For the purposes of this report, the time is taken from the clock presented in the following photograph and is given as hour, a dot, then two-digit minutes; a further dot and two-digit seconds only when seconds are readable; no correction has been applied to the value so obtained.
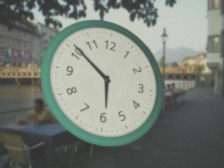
5.51
